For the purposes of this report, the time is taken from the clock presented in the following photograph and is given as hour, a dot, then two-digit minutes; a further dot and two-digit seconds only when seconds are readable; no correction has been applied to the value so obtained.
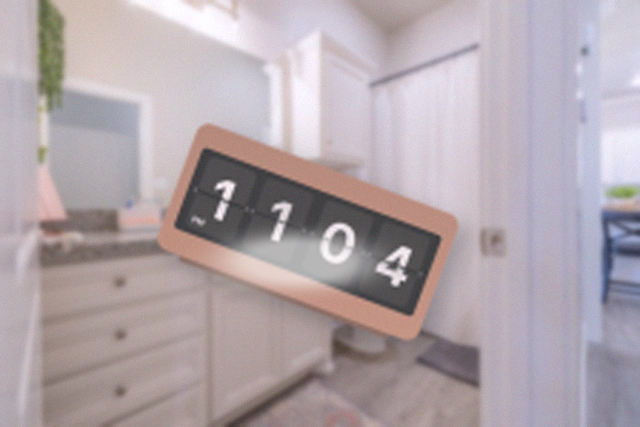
11.04
